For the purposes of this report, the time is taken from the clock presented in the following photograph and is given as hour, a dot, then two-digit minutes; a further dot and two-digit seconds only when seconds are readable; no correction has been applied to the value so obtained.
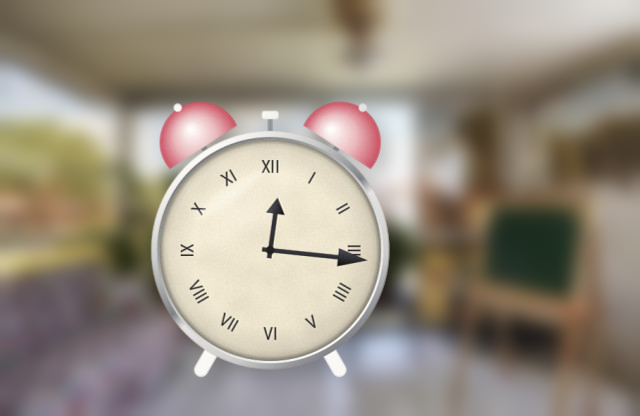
12.16
